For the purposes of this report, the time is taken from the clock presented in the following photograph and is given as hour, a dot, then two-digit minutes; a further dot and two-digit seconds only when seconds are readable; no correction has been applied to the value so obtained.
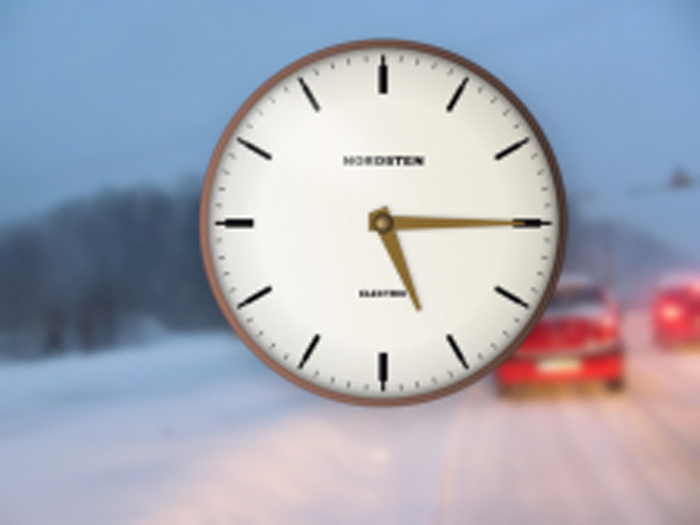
5.15
